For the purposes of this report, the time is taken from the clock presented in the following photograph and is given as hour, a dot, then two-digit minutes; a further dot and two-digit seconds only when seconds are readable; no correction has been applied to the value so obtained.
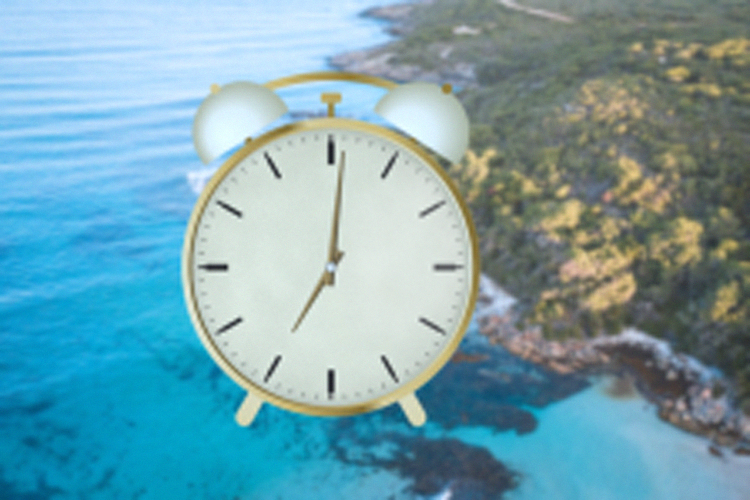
7.01
